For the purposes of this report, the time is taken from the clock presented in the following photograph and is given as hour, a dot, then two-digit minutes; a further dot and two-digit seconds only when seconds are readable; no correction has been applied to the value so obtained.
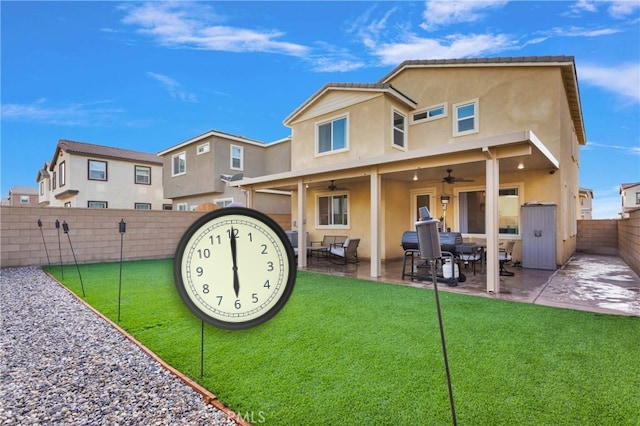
6.00
